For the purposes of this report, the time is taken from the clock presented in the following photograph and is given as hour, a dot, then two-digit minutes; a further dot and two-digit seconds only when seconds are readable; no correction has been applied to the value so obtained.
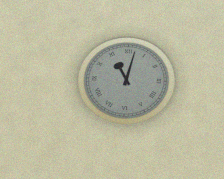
11.02
